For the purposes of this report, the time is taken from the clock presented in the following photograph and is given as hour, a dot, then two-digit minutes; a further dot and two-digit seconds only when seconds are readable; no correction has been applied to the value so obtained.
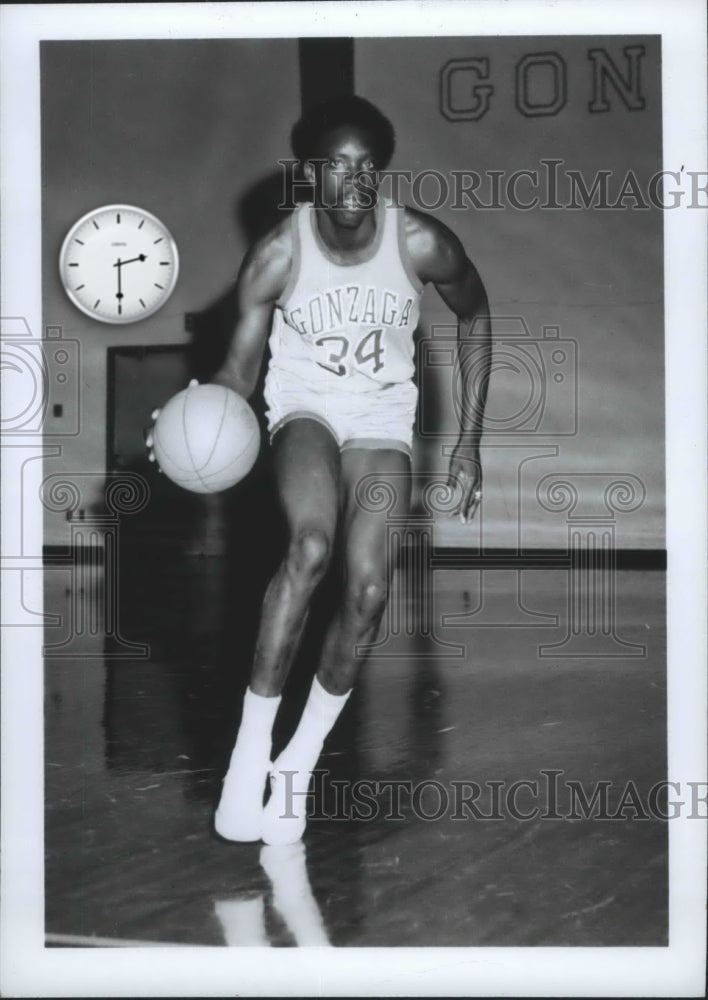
2.30
